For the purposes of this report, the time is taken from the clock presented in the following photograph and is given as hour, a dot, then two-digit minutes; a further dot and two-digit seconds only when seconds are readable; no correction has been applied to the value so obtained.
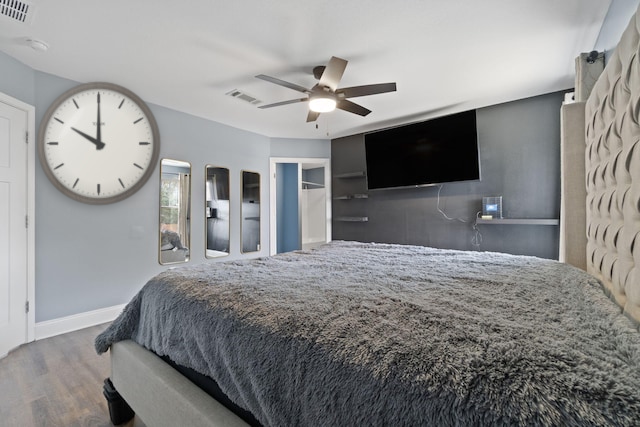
10.00
